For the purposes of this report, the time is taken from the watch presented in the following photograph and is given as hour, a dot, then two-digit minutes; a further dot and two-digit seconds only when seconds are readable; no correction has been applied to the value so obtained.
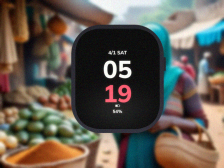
5.19
